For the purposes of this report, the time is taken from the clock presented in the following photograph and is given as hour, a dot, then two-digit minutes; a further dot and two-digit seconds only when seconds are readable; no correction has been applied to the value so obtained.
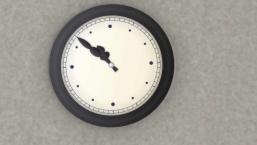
10.52
